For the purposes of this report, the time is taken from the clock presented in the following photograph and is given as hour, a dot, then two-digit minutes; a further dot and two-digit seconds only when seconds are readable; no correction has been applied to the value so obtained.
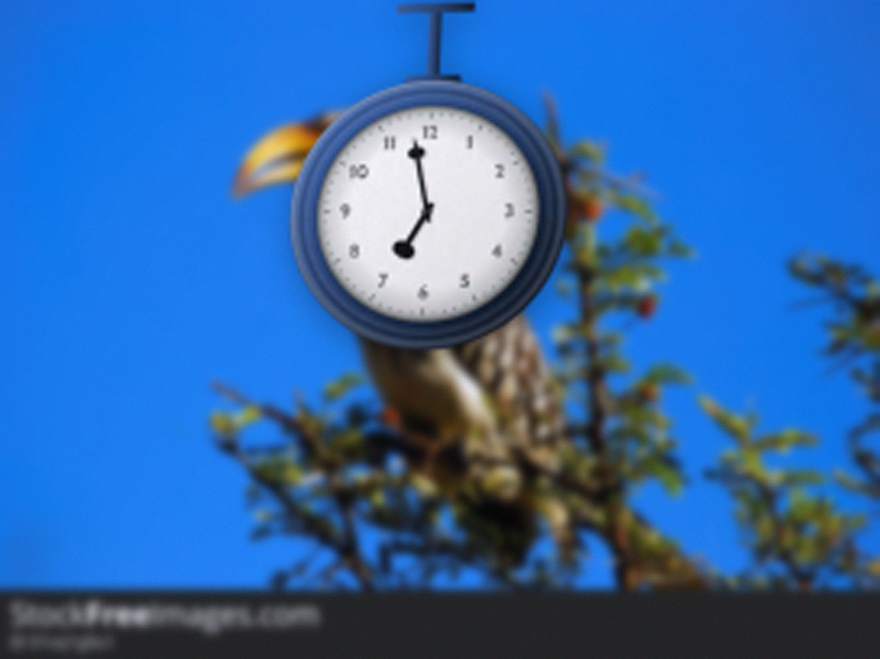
6.58
